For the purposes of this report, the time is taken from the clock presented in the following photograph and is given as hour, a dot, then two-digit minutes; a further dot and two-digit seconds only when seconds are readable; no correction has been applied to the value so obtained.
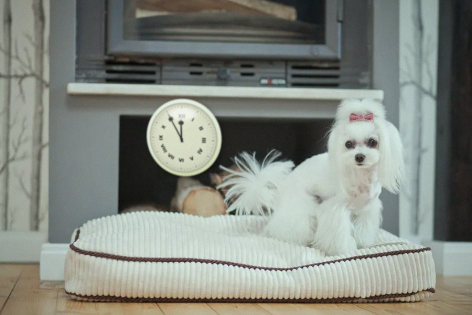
11.55
